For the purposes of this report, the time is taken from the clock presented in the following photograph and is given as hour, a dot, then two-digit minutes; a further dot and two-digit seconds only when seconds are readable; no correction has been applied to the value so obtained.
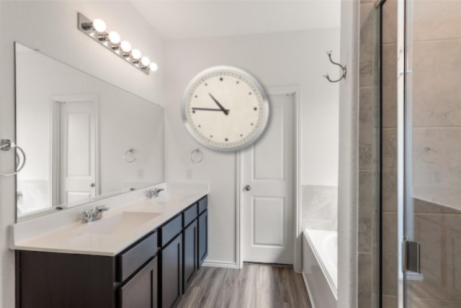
10.46
